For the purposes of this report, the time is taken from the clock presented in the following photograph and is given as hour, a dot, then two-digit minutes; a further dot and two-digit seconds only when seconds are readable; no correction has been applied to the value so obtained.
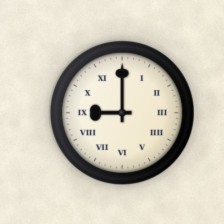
9.00
